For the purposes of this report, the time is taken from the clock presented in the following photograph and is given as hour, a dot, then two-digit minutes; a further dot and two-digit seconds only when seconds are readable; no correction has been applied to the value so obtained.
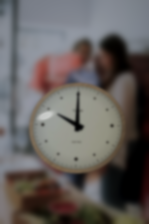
10.00
